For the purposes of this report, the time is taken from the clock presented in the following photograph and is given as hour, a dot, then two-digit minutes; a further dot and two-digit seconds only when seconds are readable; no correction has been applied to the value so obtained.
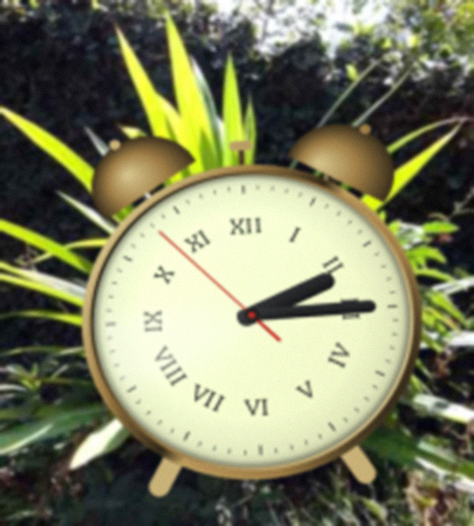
2.14.53
